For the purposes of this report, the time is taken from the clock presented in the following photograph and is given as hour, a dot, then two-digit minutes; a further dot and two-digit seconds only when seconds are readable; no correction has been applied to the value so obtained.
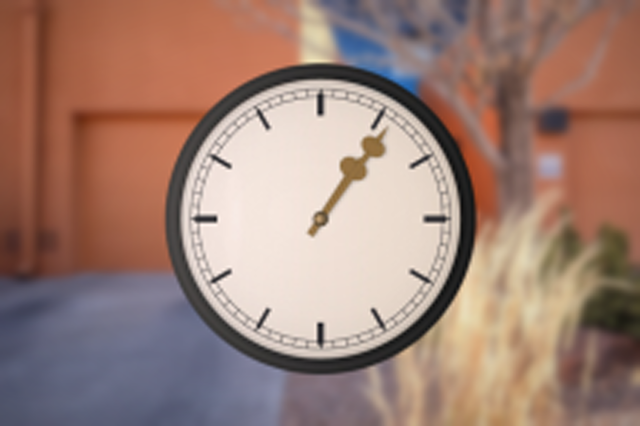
1.06
